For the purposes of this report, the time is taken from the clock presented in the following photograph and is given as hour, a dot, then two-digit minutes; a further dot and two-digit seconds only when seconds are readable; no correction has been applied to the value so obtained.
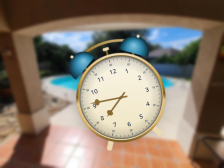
7.46
